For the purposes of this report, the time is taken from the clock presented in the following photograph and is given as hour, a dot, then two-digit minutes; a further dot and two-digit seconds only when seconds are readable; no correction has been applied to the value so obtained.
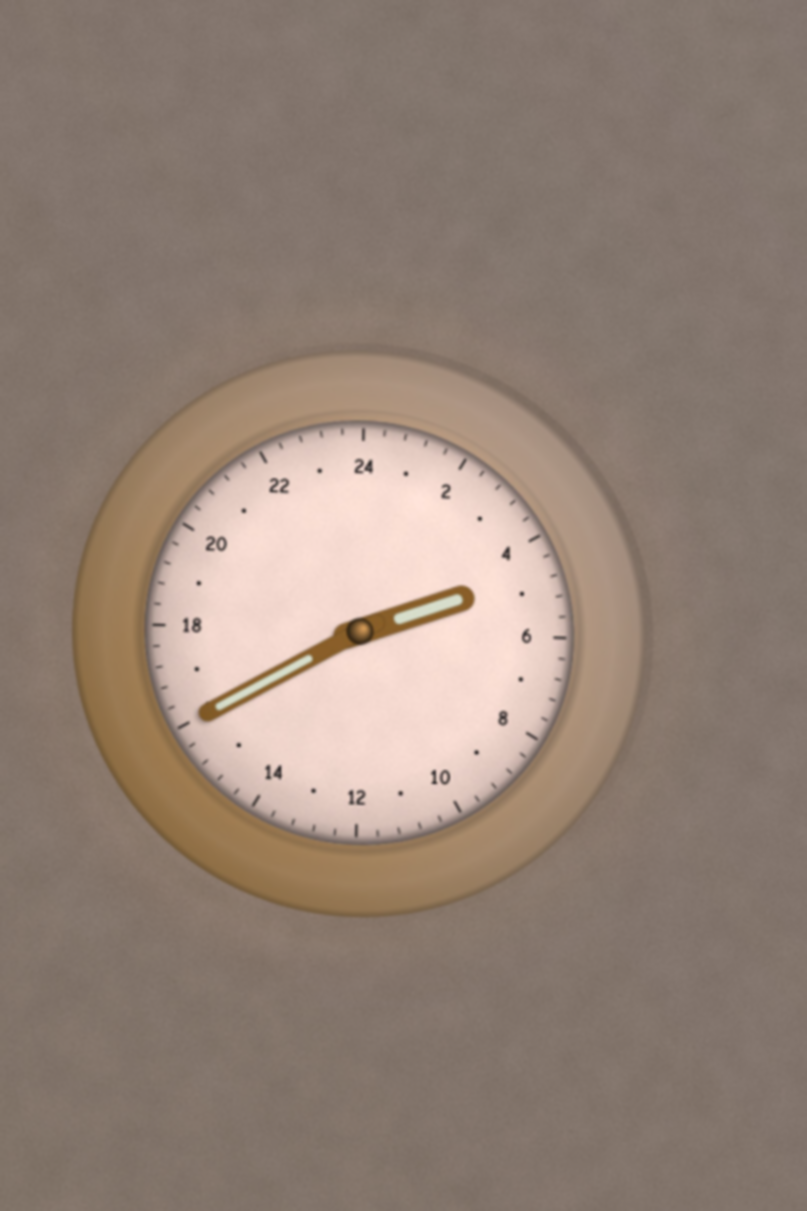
4.40
